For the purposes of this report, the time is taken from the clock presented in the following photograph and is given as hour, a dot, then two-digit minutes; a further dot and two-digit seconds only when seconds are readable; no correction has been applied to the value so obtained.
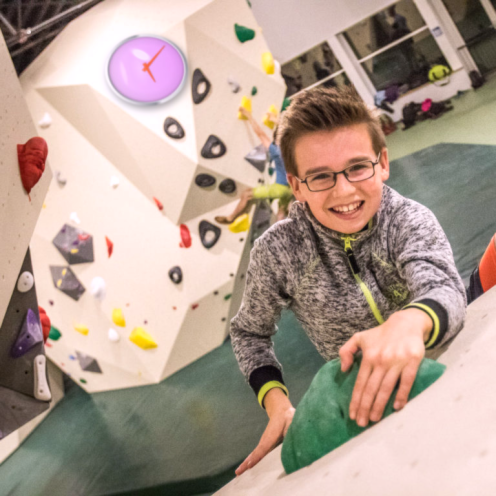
5.06
